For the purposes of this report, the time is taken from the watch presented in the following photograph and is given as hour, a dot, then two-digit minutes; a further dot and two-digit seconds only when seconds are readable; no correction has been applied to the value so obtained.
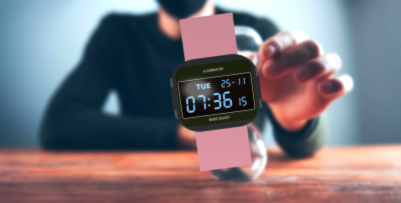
7.36.15
